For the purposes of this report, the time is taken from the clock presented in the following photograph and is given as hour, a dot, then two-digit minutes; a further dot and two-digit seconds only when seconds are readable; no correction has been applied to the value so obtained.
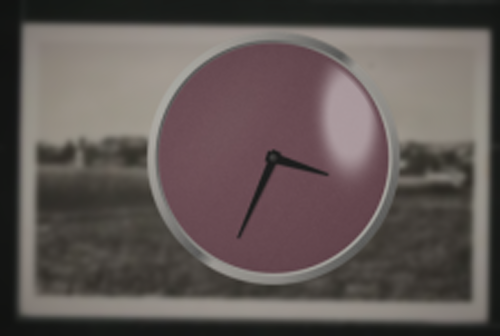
3.34
